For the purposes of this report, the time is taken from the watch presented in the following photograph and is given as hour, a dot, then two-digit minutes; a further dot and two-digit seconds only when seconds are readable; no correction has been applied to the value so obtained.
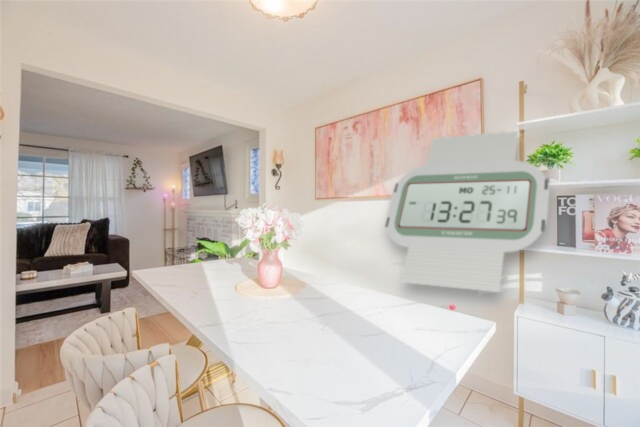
13.27.39
